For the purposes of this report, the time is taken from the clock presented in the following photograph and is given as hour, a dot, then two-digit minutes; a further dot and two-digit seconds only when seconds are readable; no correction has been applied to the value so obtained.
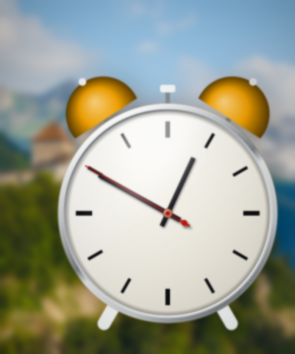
12.49.50
